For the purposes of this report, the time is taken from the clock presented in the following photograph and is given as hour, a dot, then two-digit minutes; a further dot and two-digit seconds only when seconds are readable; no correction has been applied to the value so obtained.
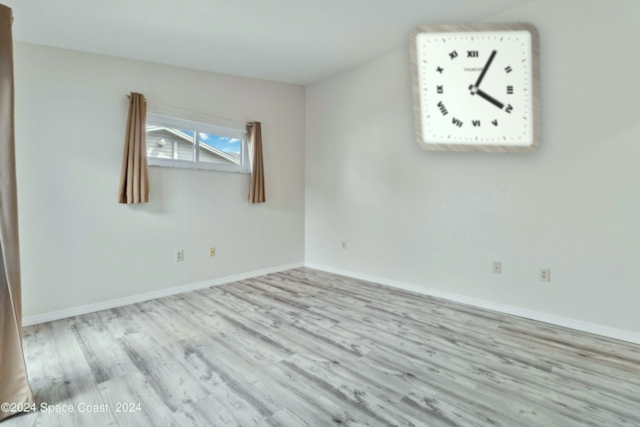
4.05
